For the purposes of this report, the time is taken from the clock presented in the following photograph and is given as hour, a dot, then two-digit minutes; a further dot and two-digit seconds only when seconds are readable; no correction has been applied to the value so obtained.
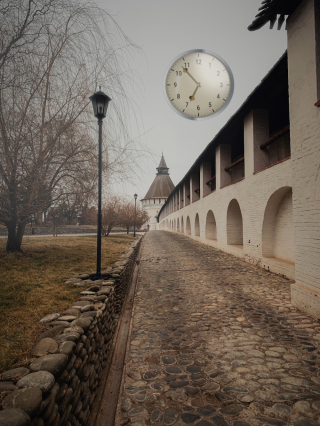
6.53
